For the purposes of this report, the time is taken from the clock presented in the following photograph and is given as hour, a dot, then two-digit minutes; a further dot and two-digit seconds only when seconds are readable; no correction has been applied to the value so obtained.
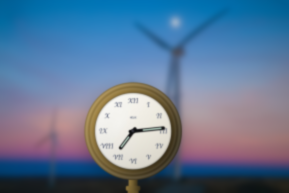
7.14
